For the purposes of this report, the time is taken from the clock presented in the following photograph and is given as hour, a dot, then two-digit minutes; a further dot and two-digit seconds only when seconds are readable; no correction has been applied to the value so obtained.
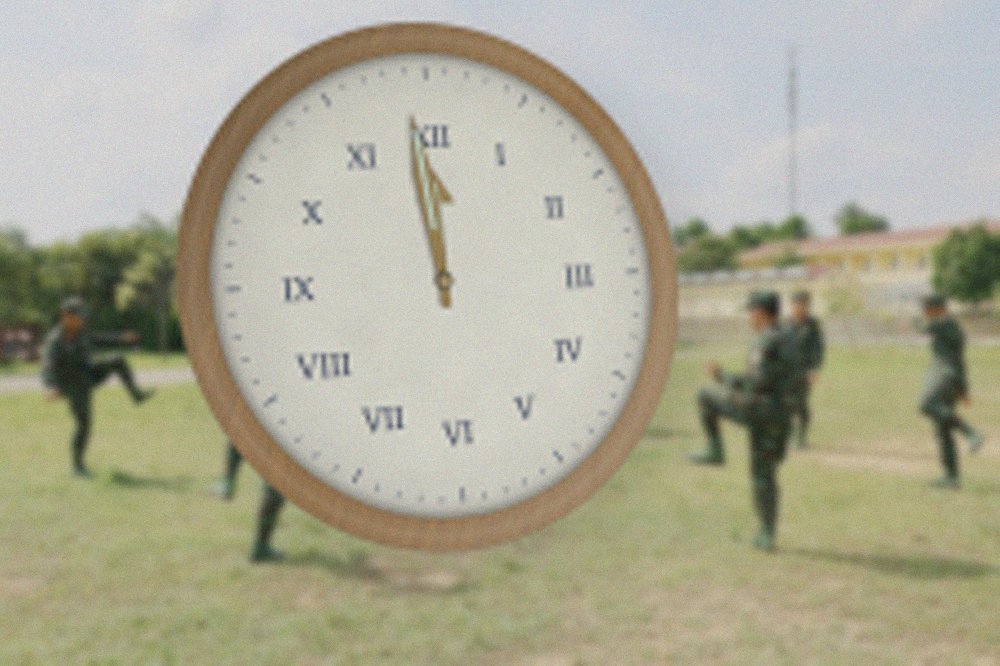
11.59
